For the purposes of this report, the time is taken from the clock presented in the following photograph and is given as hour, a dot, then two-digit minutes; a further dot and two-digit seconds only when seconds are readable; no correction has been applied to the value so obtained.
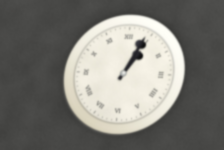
1.04
